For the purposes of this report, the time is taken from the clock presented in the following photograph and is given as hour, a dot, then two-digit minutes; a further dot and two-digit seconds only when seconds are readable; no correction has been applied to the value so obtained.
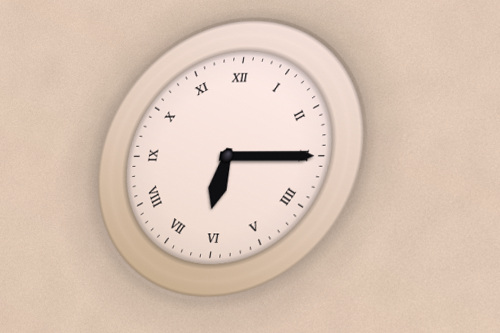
6.15
